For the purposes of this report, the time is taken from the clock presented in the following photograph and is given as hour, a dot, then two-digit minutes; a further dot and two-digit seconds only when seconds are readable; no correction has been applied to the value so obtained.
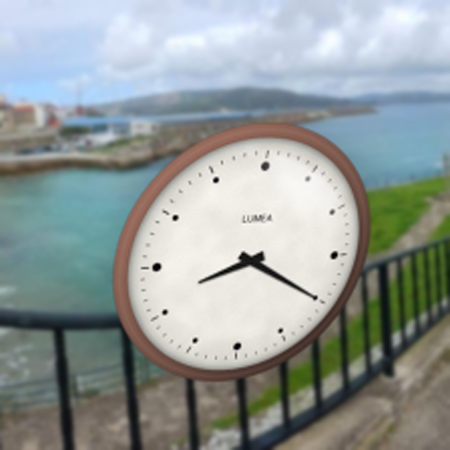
8.20
